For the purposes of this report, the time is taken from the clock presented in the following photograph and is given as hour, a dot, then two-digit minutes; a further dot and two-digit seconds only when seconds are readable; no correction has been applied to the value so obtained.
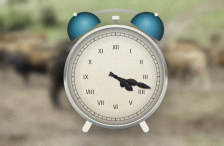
4.18
